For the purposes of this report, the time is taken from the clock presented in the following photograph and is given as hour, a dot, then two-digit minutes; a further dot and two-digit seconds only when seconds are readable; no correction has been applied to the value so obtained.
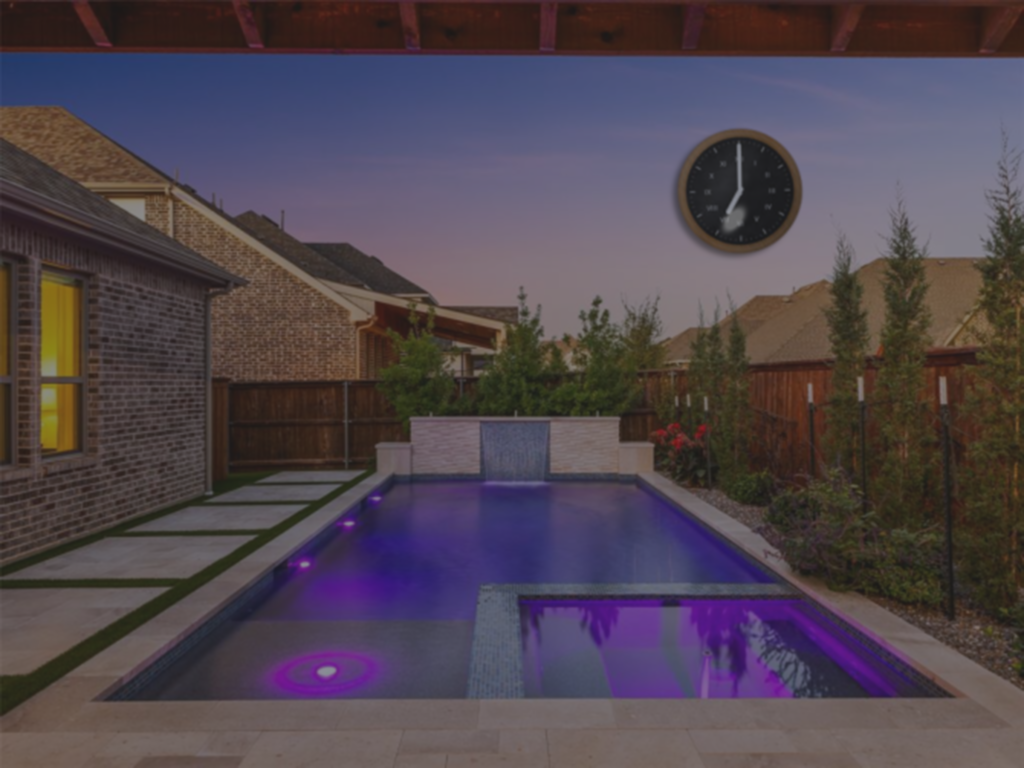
7.00
